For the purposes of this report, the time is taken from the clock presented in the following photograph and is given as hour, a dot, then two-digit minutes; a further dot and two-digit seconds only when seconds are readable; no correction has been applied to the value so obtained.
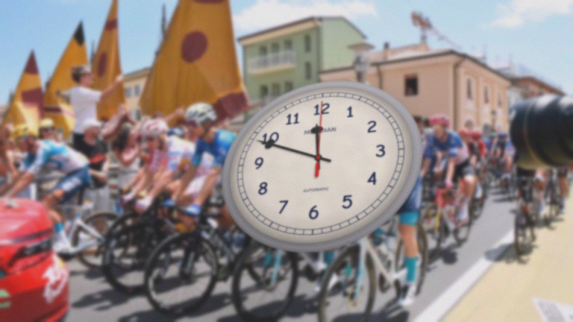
11.49.00
